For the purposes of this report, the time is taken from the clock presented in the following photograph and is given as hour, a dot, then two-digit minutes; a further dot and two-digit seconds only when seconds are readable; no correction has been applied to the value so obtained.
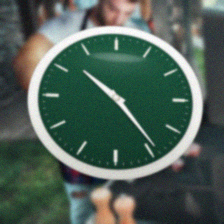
10.24
